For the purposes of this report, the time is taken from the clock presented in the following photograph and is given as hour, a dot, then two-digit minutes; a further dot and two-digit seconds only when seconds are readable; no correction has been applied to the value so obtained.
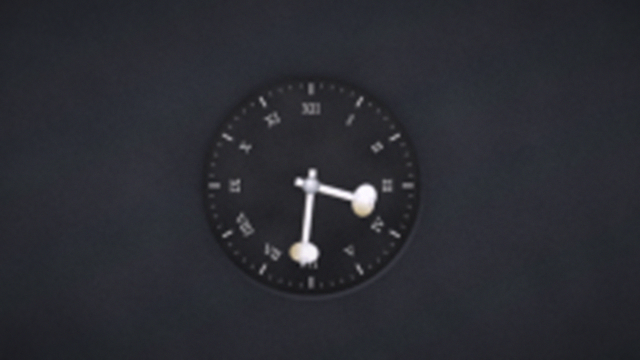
3.31
